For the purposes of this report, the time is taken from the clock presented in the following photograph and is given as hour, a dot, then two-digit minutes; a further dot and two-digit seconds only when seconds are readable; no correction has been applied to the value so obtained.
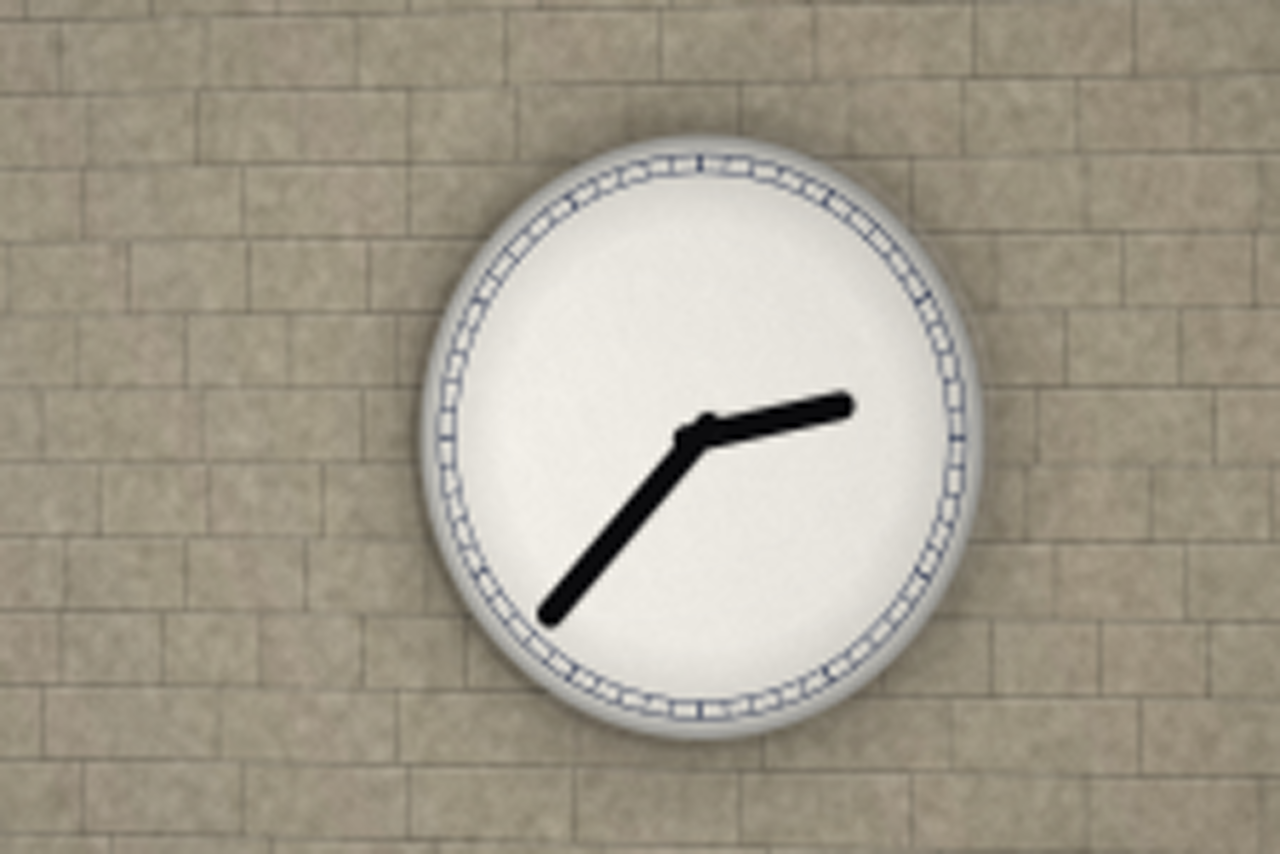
2.37
